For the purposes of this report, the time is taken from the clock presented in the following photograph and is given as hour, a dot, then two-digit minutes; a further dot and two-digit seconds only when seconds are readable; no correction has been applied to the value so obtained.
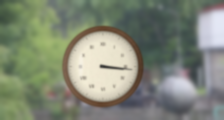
3.16
